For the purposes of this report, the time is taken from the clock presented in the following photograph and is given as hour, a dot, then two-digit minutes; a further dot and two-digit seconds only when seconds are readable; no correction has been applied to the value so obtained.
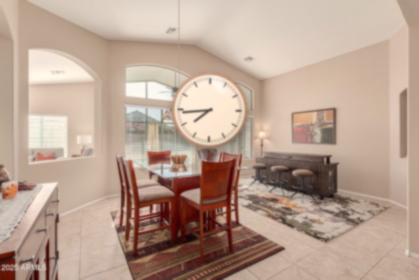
7.44
